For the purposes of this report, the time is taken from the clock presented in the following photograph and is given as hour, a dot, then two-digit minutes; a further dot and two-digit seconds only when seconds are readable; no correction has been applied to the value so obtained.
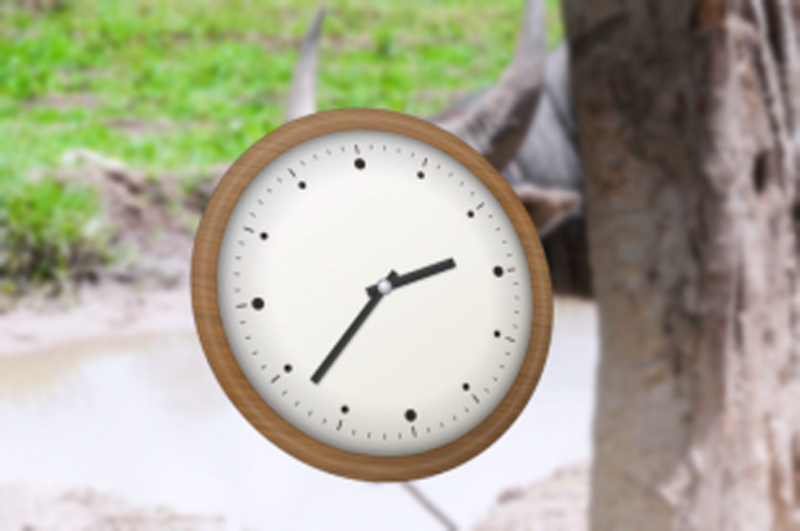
2.38
